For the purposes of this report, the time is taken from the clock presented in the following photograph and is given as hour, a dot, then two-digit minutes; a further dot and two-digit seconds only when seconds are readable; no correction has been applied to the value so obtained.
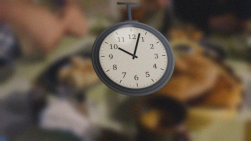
10.03
